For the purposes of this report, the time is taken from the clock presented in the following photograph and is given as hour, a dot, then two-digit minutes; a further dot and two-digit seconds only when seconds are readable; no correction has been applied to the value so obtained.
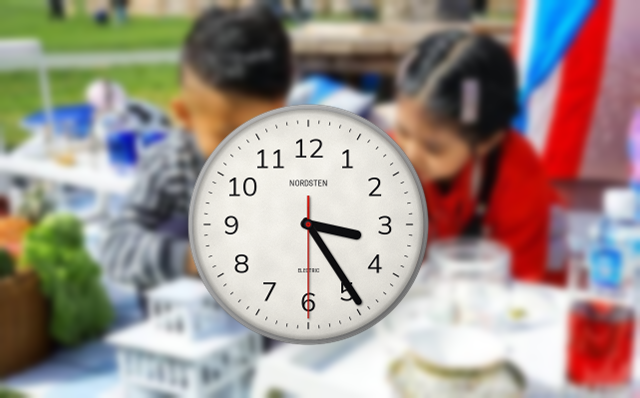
3.24.30
